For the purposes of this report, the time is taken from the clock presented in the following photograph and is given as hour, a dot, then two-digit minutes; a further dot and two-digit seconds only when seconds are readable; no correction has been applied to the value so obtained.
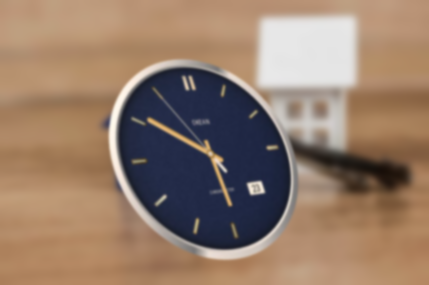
5.50.55
